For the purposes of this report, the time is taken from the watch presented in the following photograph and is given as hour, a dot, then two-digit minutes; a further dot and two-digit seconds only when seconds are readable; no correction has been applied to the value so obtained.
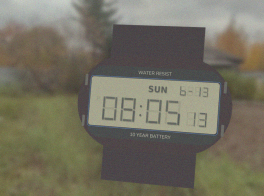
8.05.13
